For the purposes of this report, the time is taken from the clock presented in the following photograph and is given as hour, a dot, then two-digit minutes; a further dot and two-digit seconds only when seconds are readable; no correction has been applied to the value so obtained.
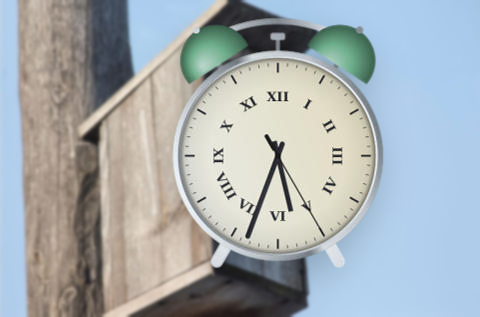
5.33.25
